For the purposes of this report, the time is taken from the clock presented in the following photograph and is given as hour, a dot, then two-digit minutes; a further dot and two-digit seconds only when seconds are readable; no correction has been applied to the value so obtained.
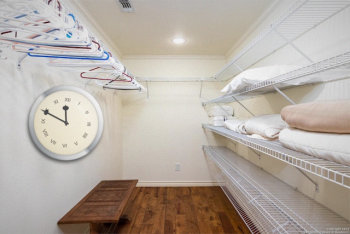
11.49
